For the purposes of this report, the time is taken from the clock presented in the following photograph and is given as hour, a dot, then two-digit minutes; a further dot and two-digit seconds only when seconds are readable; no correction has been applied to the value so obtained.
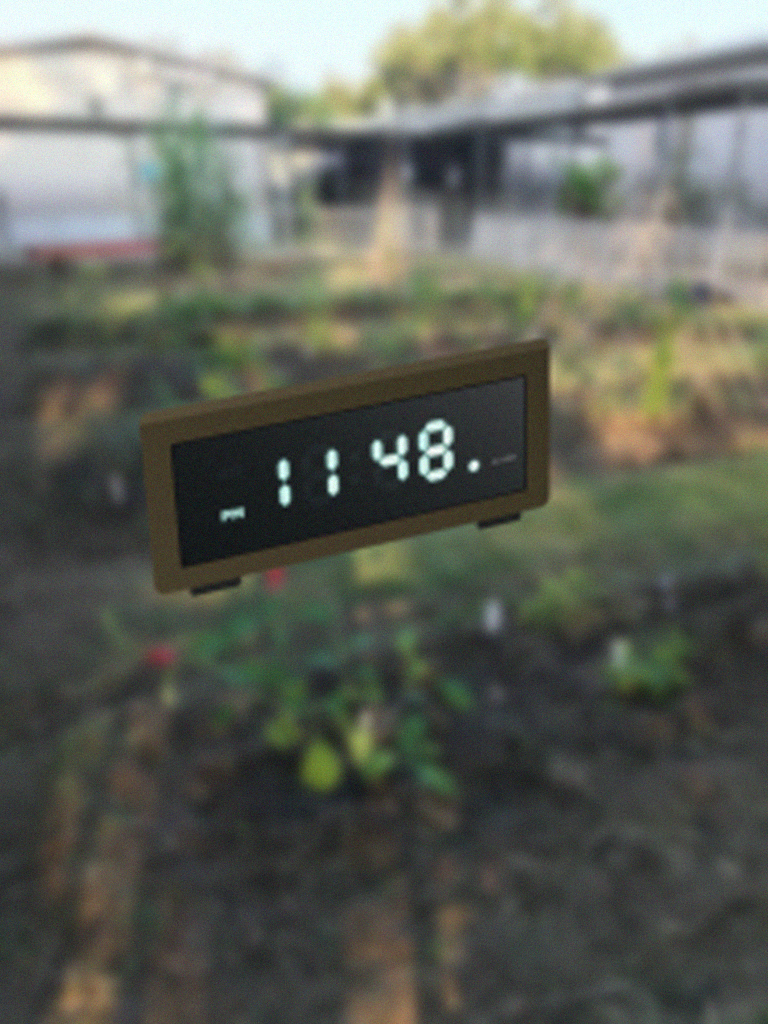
11.48
